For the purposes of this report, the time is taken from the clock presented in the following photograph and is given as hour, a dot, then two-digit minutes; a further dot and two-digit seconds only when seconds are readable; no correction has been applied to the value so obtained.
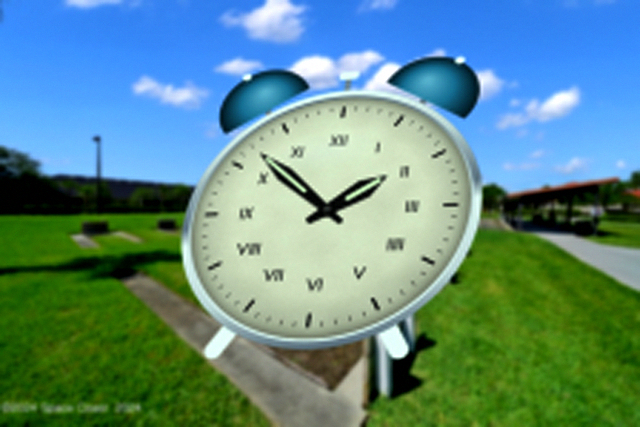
1.52
